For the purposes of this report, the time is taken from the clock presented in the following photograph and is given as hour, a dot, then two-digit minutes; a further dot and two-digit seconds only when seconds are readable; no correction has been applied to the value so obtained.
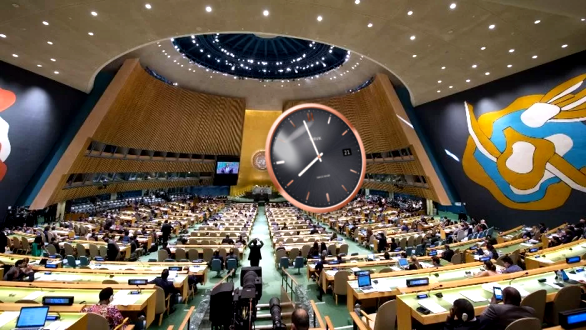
7.58
